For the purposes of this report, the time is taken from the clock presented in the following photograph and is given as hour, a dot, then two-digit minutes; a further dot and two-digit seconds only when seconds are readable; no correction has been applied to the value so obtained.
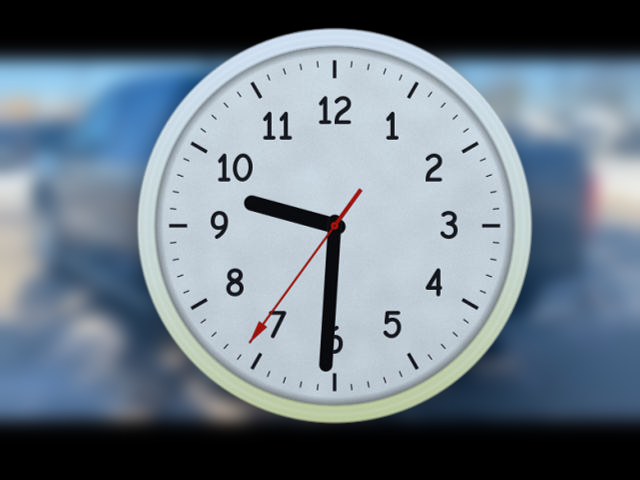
9.30.36
